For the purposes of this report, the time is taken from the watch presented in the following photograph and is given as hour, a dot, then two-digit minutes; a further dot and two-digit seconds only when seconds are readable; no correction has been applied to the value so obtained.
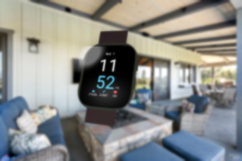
11.52
